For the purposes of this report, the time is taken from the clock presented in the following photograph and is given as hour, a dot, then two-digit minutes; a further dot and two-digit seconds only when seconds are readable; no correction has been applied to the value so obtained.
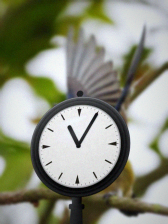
11.05
